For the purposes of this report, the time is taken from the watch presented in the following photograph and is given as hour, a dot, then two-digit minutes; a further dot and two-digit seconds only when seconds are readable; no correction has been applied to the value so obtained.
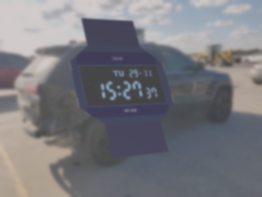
15.27.37
